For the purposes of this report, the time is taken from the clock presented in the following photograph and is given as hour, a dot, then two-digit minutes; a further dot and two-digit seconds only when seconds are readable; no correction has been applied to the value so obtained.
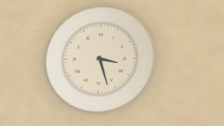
3.27
